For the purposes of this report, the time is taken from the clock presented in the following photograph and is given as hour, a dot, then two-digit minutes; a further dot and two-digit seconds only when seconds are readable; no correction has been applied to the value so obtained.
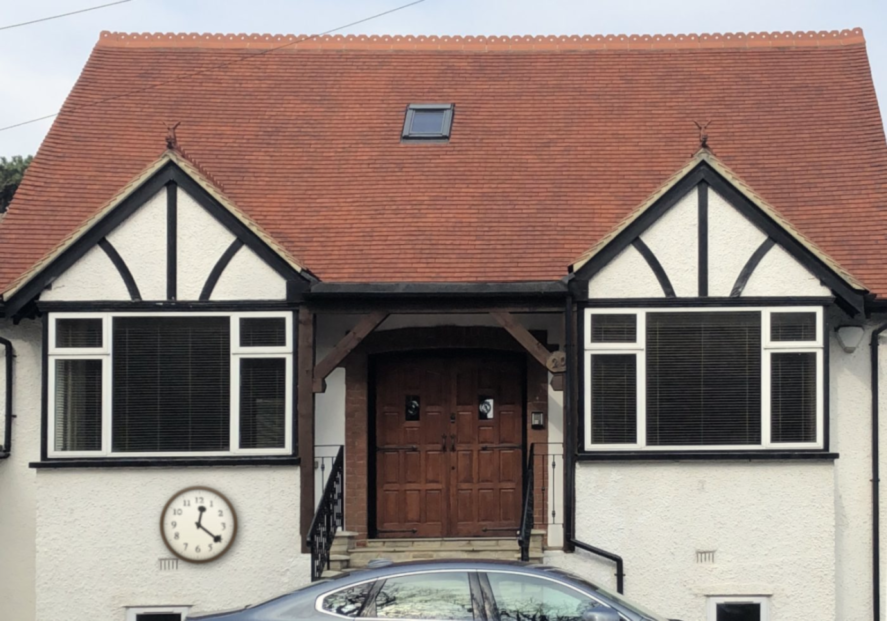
12.21
